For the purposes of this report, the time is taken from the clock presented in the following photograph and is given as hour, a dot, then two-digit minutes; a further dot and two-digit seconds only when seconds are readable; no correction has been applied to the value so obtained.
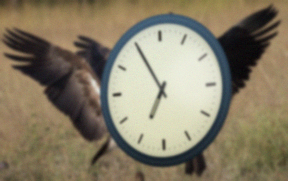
6.55
